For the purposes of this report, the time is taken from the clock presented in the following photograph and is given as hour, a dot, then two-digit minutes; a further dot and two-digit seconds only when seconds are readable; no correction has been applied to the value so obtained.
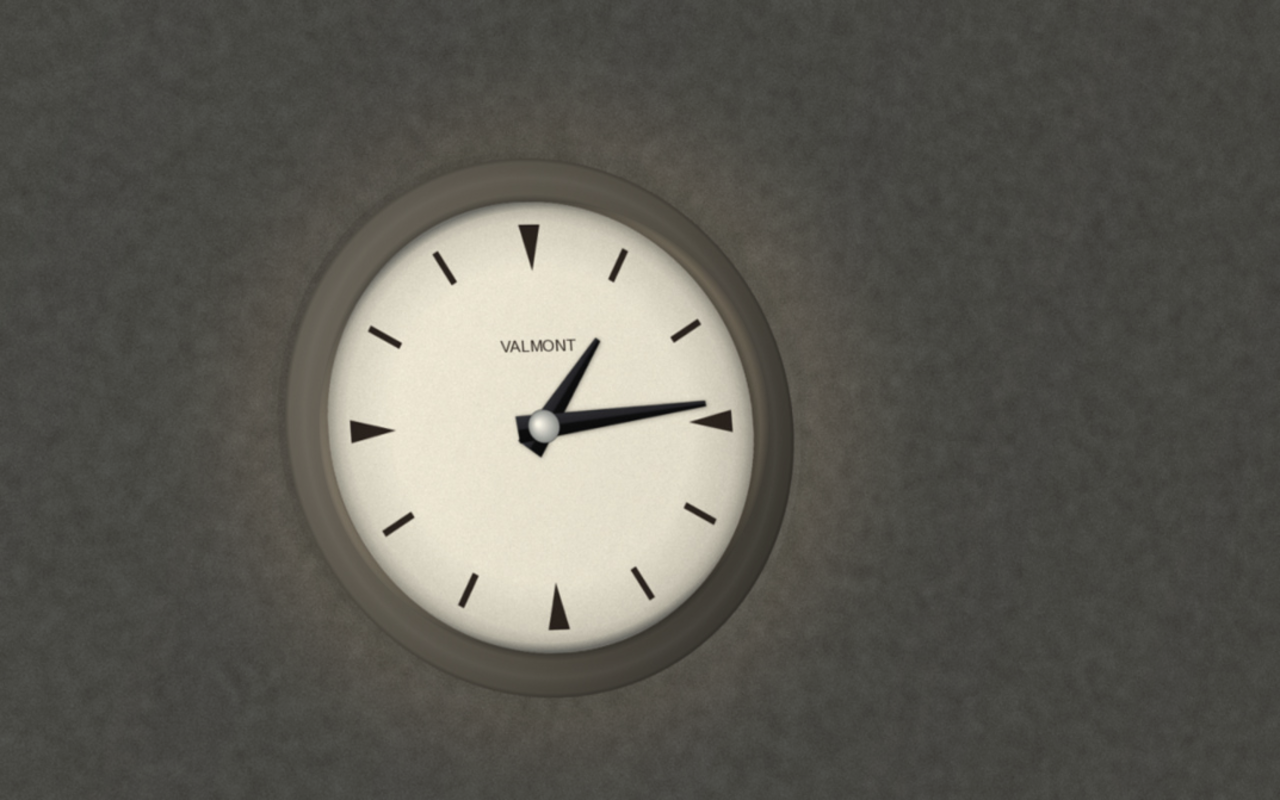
1.14
